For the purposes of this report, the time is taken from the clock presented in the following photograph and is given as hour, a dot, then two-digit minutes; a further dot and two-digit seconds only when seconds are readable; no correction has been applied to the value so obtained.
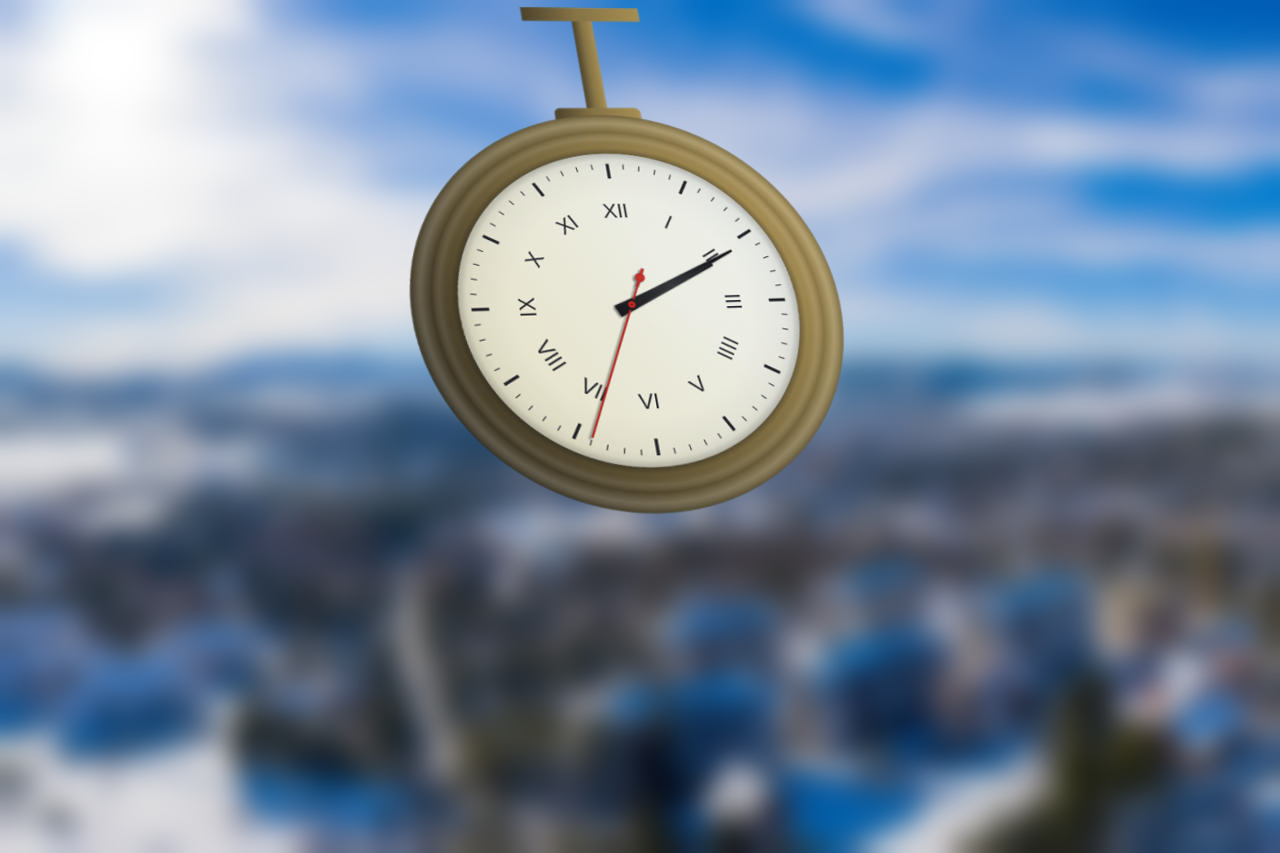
2.10.34
